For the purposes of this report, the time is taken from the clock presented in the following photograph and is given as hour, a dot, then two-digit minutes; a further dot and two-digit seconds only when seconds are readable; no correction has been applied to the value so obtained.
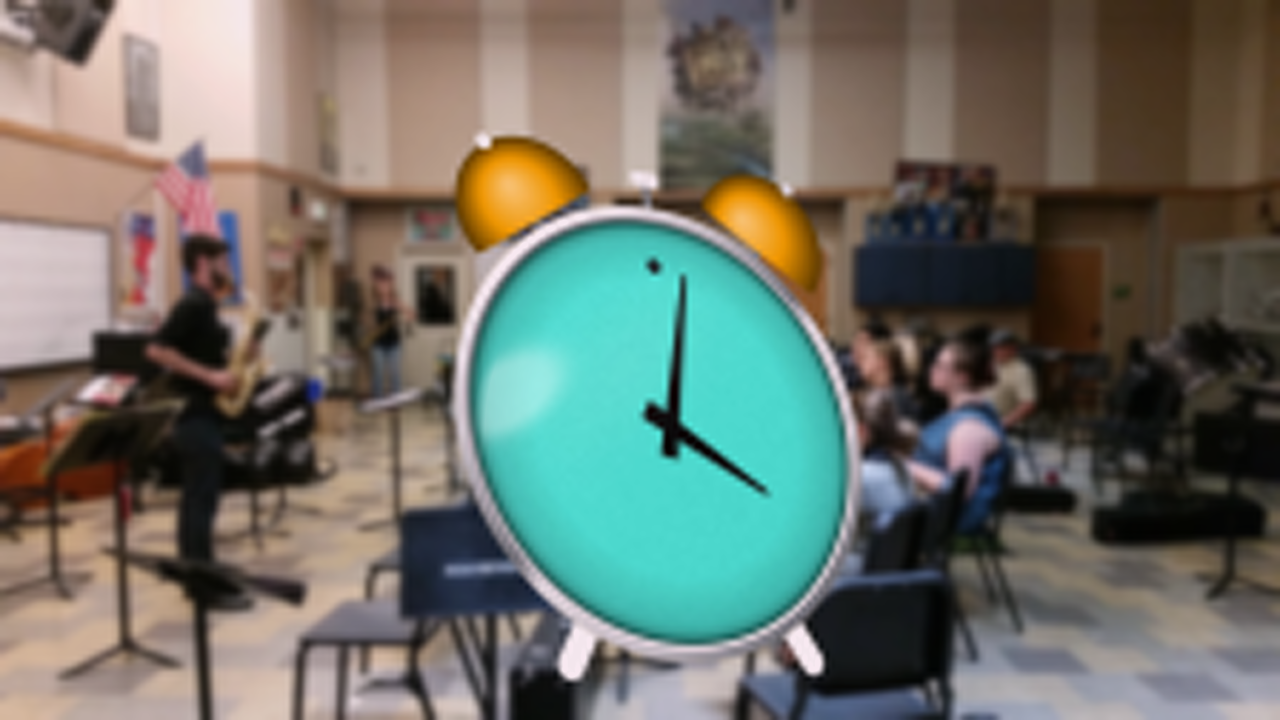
4.02
